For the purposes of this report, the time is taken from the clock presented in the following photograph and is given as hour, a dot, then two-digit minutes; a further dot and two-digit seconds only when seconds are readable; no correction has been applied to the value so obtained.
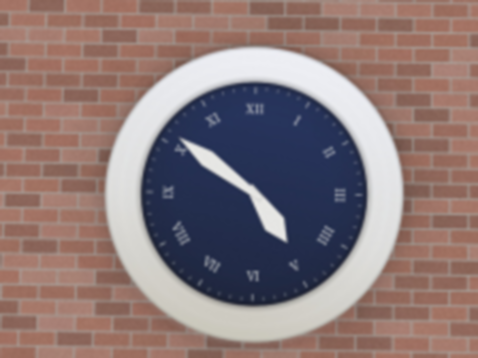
4.51
